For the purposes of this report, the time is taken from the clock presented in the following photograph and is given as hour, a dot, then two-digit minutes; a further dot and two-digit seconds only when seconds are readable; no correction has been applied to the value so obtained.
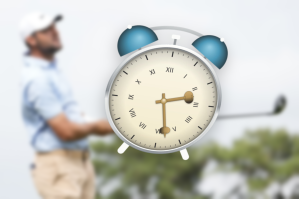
2.28
